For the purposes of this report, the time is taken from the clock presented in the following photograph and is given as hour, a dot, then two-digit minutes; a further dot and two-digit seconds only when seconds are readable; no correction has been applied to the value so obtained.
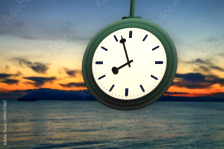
7.57
